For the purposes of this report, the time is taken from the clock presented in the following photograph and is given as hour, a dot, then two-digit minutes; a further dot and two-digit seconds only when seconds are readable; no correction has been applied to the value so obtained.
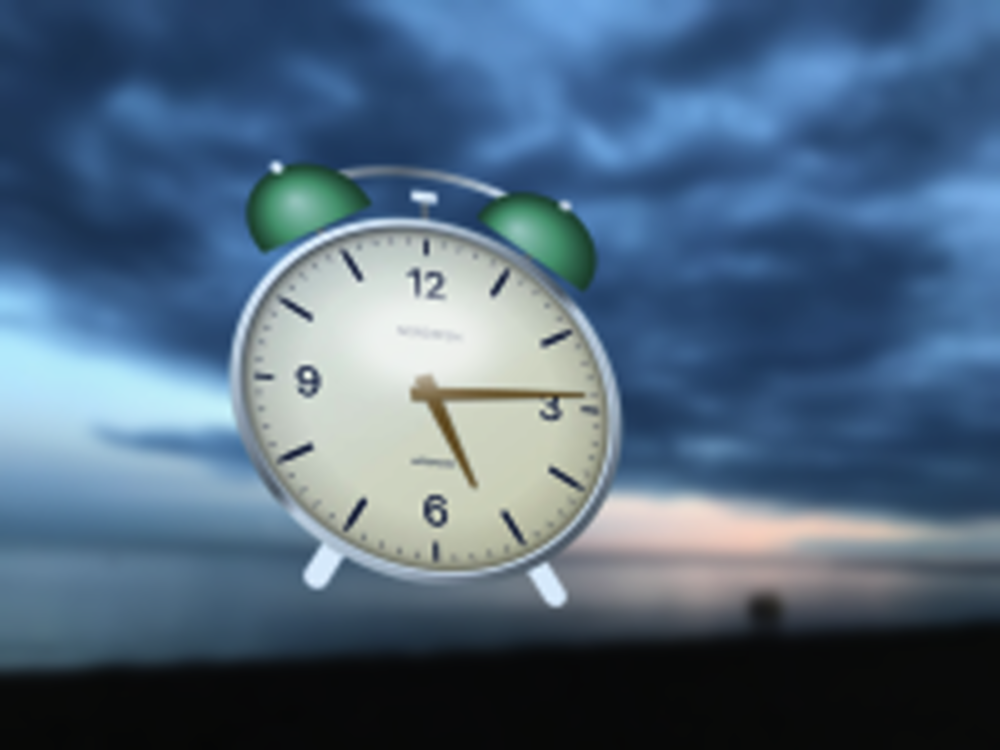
5.14
